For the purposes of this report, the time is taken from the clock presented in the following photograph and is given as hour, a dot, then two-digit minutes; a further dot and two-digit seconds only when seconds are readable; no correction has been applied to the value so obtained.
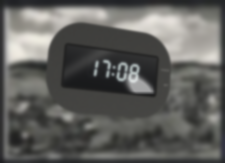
17.08
